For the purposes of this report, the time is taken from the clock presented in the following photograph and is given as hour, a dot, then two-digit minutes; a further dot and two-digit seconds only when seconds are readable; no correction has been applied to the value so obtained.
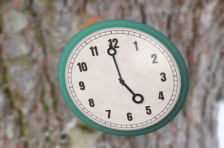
4.59
